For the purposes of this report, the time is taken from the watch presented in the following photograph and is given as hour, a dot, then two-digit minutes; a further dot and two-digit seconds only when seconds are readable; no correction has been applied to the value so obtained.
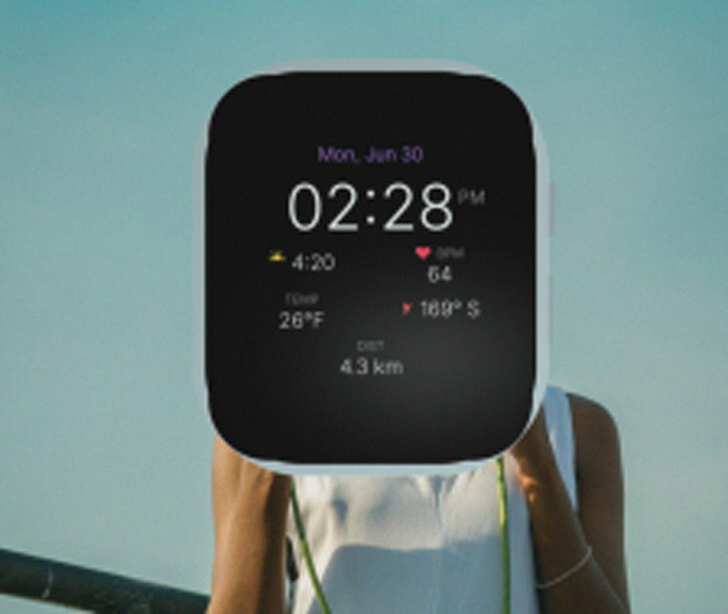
2.28
